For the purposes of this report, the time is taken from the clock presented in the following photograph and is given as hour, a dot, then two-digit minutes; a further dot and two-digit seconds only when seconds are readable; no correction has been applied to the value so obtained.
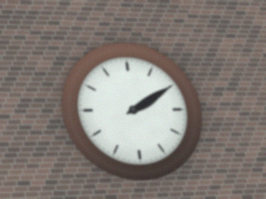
2.10
